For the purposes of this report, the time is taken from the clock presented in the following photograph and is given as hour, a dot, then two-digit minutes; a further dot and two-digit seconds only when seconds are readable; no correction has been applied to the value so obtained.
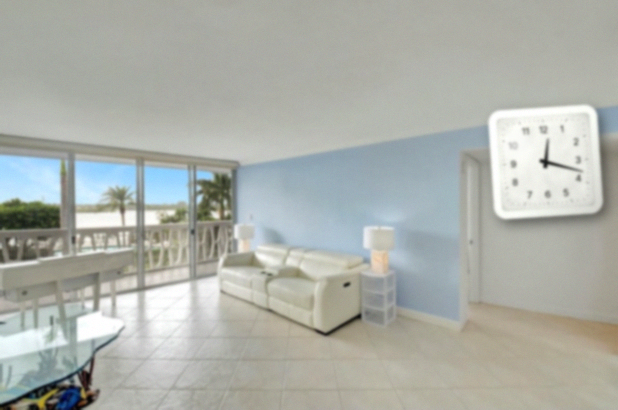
12.18
